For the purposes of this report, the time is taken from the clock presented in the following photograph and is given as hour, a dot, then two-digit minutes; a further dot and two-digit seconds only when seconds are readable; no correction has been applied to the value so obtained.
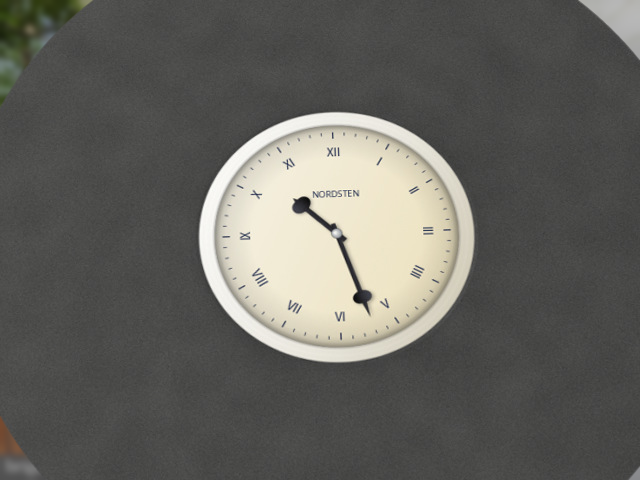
10.27
